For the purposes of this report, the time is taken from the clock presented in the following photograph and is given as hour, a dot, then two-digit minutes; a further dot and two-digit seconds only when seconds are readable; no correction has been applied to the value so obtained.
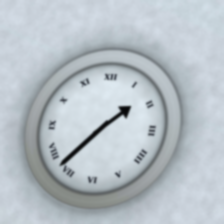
1.37
